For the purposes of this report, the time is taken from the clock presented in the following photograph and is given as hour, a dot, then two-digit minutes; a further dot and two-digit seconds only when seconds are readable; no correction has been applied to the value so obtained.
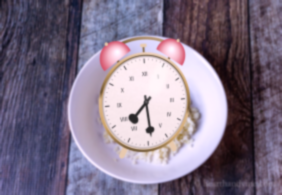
7.29
